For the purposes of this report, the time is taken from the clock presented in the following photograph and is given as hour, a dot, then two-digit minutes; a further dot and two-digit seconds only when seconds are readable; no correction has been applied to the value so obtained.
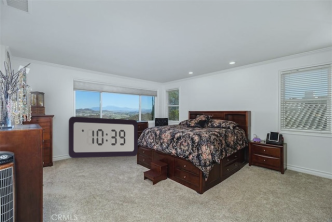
10.39
